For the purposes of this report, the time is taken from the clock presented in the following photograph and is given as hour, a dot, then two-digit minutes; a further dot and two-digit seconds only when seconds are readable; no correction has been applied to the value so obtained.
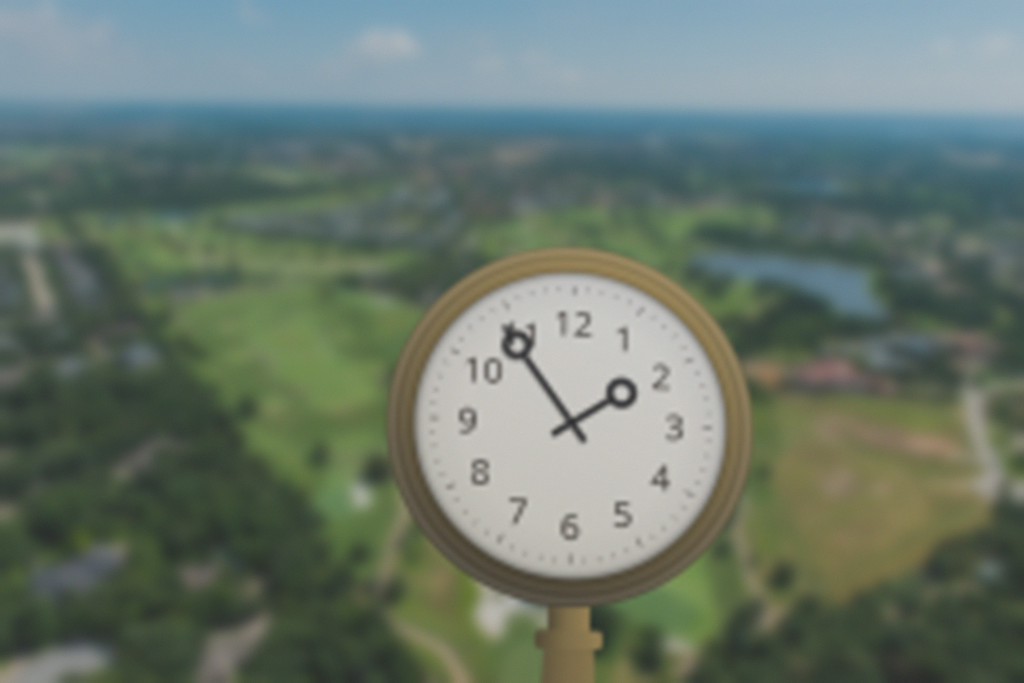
1.54
